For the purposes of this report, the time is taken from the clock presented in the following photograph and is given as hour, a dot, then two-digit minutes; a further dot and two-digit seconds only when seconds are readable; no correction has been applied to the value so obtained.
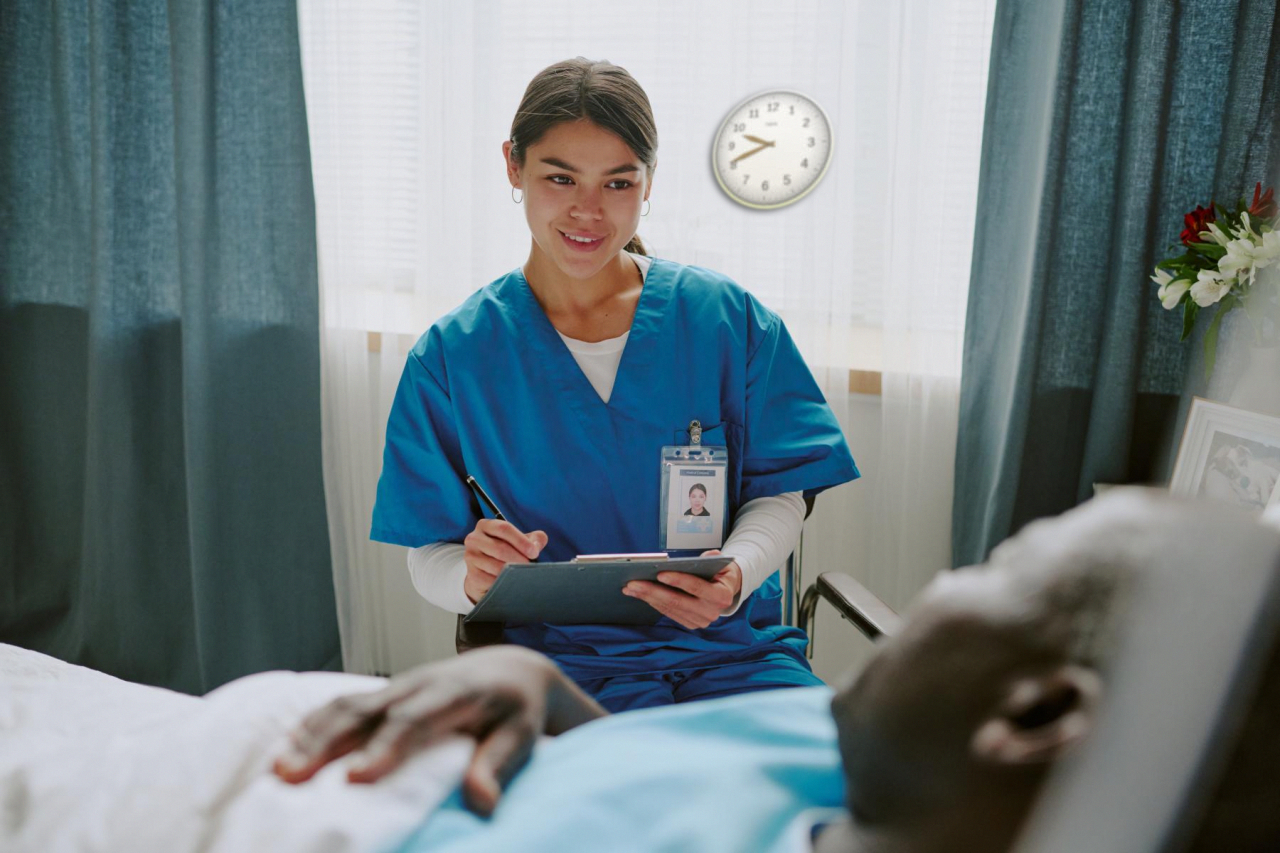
9.41
